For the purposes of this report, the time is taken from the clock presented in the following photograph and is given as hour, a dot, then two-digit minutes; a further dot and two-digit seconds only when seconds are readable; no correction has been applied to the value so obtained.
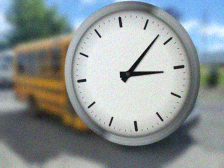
3.08
